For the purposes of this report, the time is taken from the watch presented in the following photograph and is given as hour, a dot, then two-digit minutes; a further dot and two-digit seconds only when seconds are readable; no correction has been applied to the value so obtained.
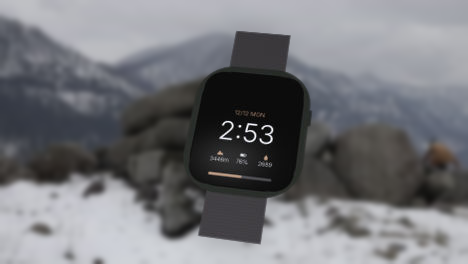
2.53
